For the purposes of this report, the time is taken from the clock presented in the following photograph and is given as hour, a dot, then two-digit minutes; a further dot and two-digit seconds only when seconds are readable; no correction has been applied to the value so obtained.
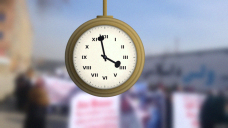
3.58
